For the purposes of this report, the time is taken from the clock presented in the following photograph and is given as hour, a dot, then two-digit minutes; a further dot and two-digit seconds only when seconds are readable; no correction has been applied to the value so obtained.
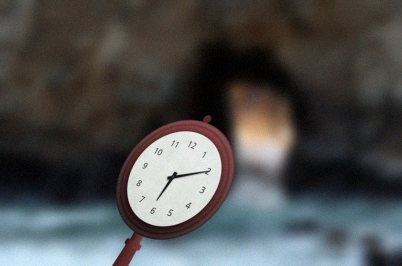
6.10
